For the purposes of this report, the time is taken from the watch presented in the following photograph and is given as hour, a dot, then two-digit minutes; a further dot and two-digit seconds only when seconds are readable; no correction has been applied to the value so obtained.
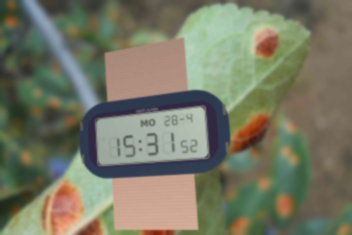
15.31.52
